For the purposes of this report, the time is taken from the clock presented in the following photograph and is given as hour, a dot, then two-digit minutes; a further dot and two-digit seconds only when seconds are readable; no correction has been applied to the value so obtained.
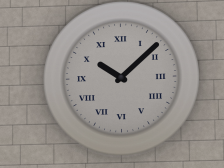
10.08
